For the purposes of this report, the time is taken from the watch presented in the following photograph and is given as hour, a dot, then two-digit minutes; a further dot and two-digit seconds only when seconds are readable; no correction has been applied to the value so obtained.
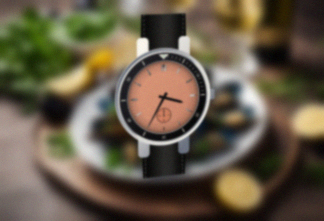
3.35
